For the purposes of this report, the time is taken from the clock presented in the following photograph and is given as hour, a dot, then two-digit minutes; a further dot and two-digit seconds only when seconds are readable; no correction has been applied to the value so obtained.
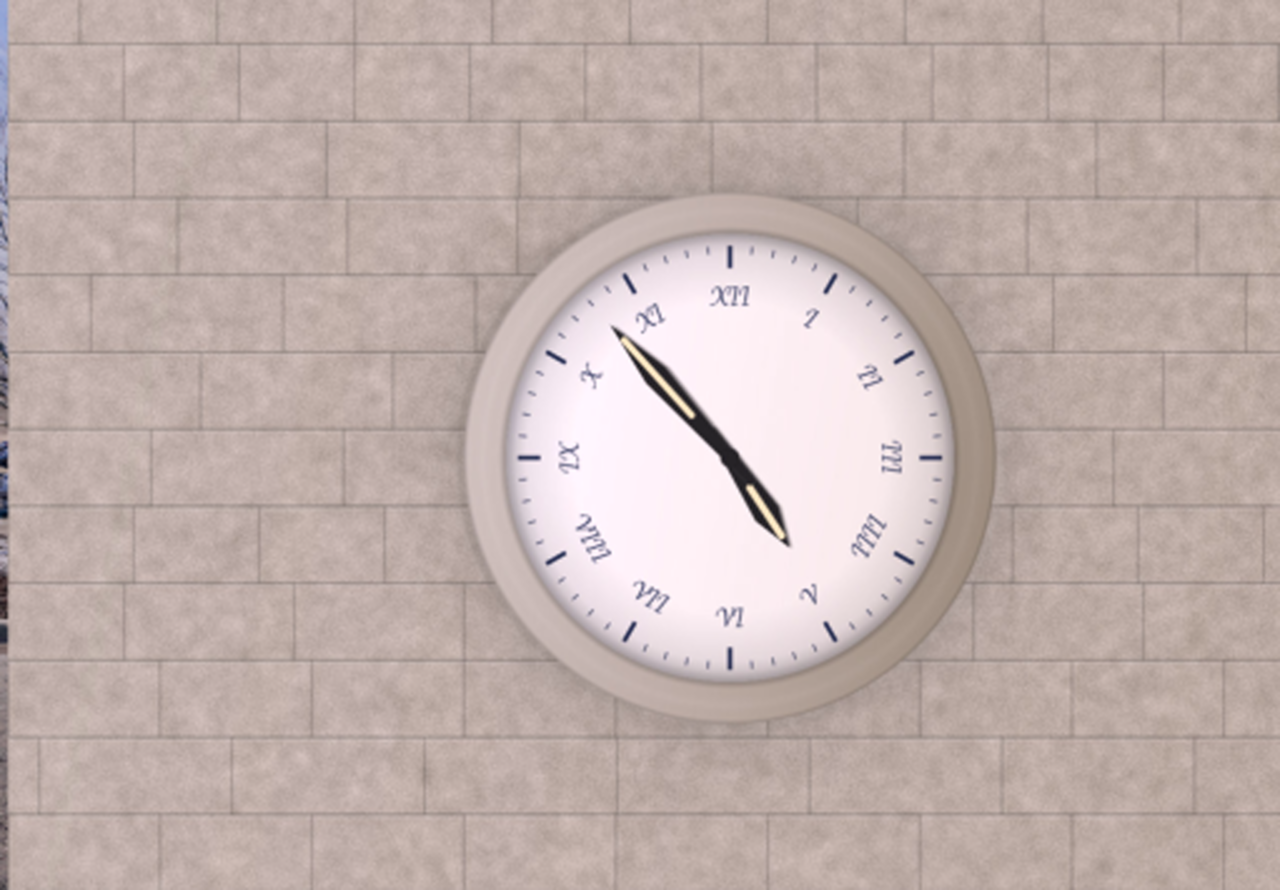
4.53
